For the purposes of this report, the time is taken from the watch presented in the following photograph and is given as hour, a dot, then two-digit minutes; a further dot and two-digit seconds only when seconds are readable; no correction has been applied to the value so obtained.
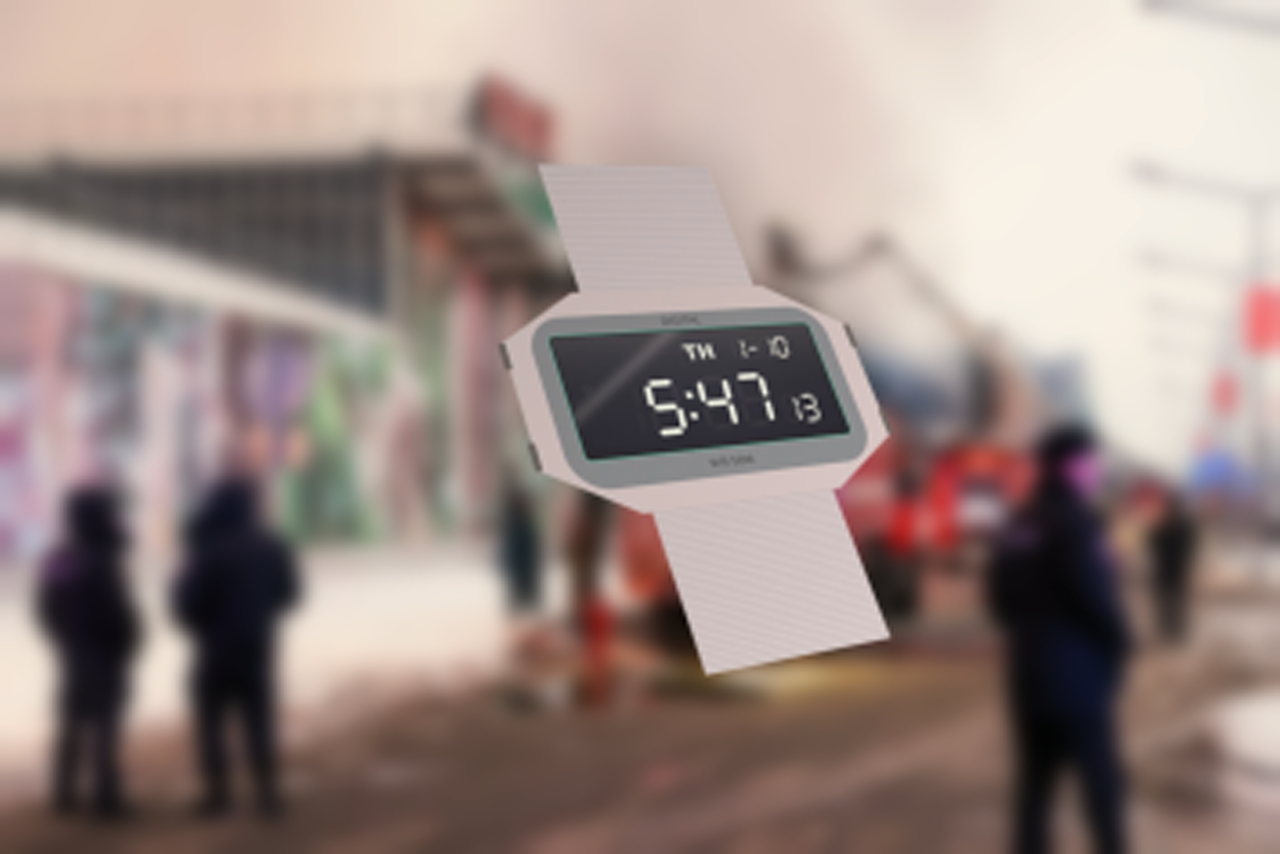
5.47.13
